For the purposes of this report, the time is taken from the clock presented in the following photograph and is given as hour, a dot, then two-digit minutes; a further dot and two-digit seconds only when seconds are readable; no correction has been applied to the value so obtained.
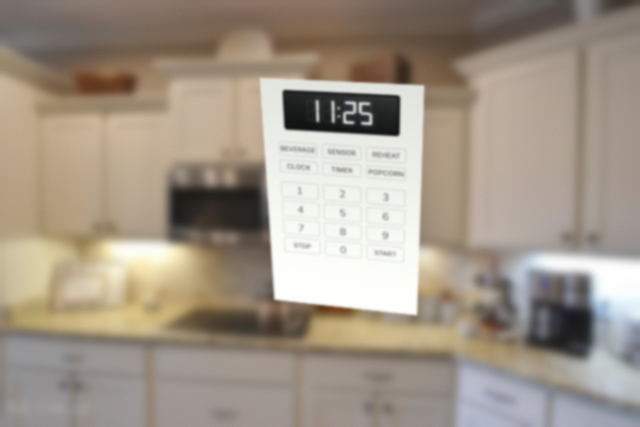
11.25
